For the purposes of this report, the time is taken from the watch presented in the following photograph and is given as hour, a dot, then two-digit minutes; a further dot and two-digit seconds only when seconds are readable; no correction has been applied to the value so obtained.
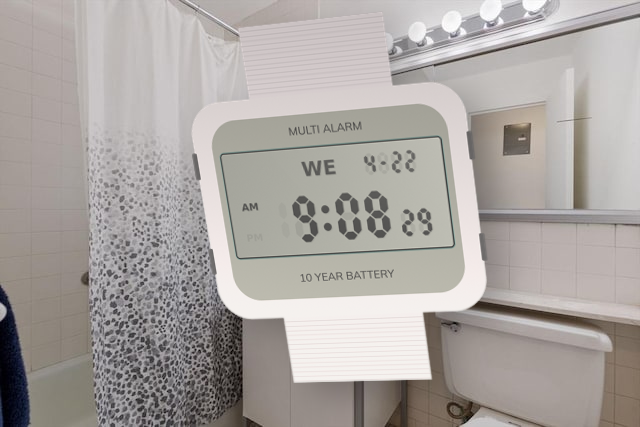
9.08.29
